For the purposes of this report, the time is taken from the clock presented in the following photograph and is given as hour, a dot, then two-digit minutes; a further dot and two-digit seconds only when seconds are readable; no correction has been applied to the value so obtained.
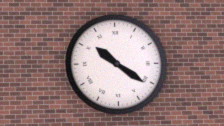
10.21
